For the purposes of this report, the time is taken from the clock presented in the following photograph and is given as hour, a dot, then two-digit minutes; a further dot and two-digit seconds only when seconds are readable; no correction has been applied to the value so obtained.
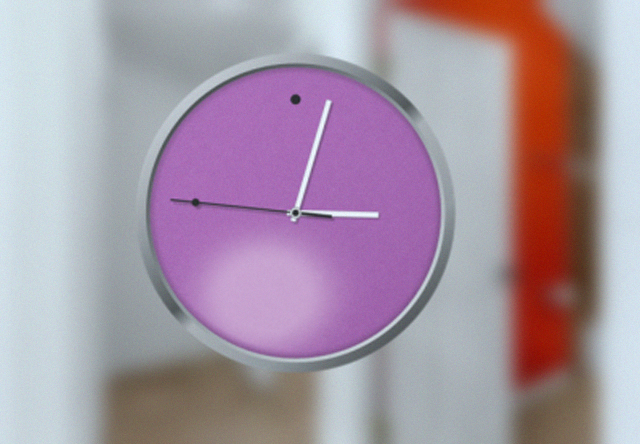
3.02.46
